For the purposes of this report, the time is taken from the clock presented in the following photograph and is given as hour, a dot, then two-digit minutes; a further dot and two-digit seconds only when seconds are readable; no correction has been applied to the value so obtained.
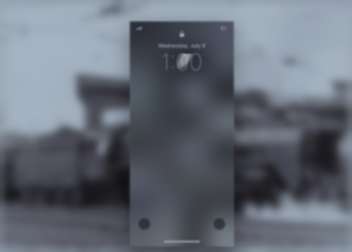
1.00
